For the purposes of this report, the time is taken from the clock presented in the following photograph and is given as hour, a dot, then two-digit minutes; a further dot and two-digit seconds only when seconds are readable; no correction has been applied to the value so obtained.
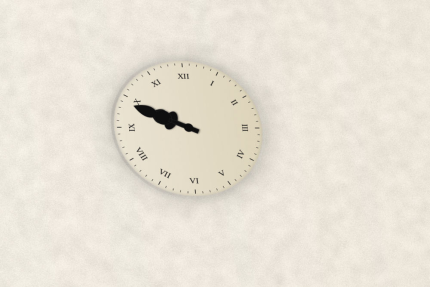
9.49
